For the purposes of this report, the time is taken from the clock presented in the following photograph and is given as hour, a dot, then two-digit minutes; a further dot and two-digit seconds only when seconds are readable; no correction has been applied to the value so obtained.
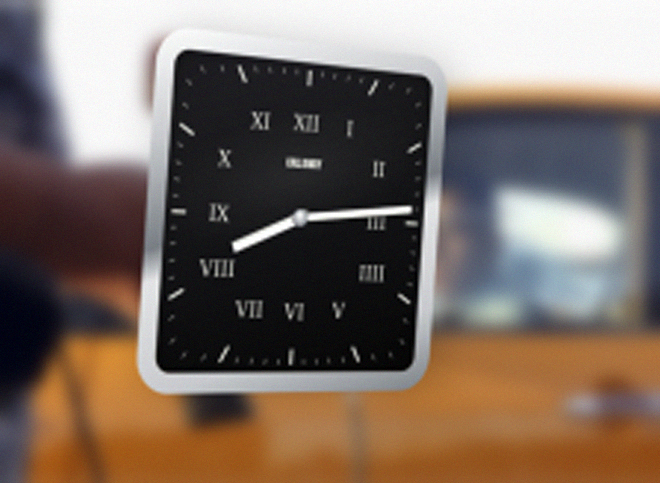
8.14
